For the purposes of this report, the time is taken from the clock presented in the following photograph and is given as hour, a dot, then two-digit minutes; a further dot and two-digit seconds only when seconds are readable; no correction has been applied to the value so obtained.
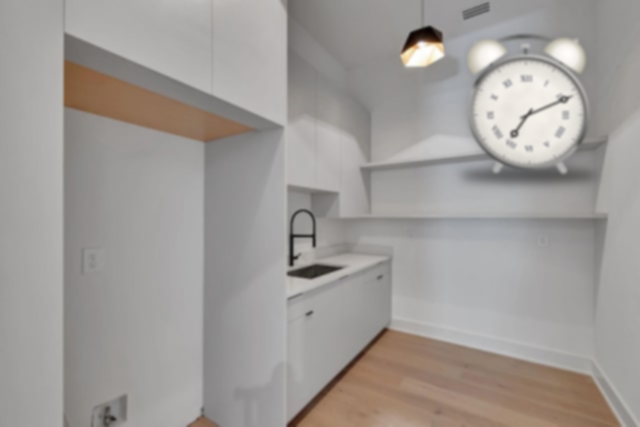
7.11
